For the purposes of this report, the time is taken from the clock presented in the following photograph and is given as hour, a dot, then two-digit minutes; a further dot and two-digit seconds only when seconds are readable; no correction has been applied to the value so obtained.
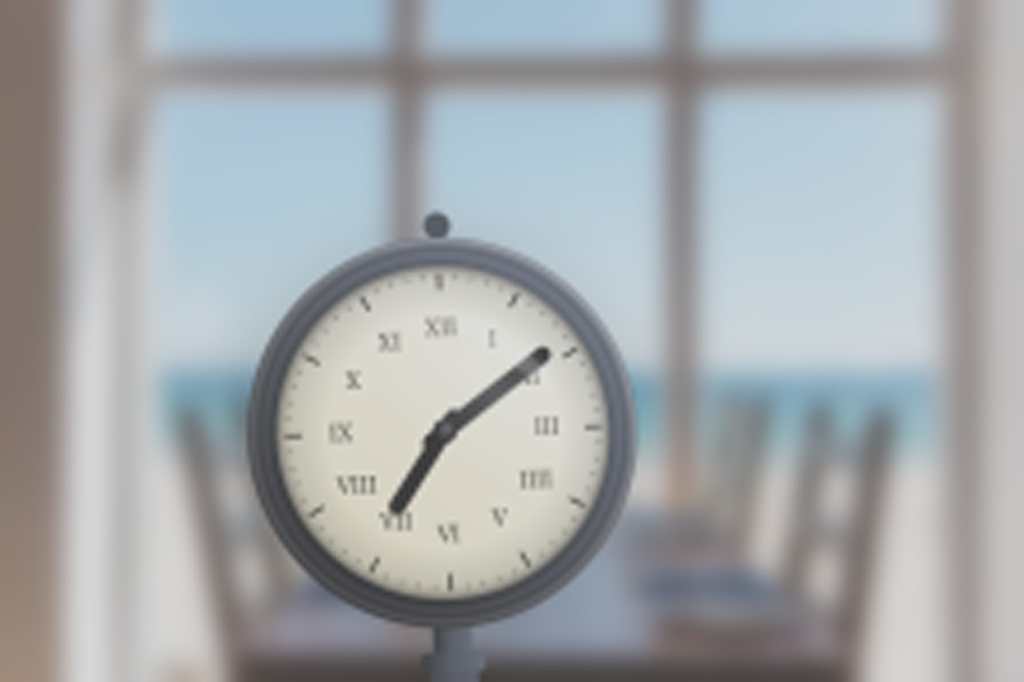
7.09
